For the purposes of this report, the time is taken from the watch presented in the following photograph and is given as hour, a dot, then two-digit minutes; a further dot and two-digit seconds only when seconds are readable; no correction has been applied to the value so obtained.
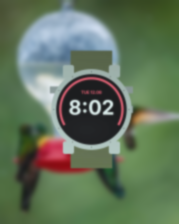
8.02
